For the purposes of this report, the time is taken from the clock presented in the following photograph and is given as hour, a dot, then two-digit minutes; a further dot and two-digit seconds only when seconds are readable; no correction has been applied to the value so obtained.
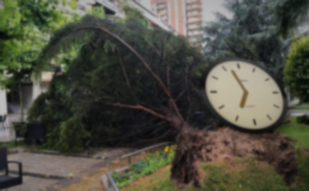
6.57
